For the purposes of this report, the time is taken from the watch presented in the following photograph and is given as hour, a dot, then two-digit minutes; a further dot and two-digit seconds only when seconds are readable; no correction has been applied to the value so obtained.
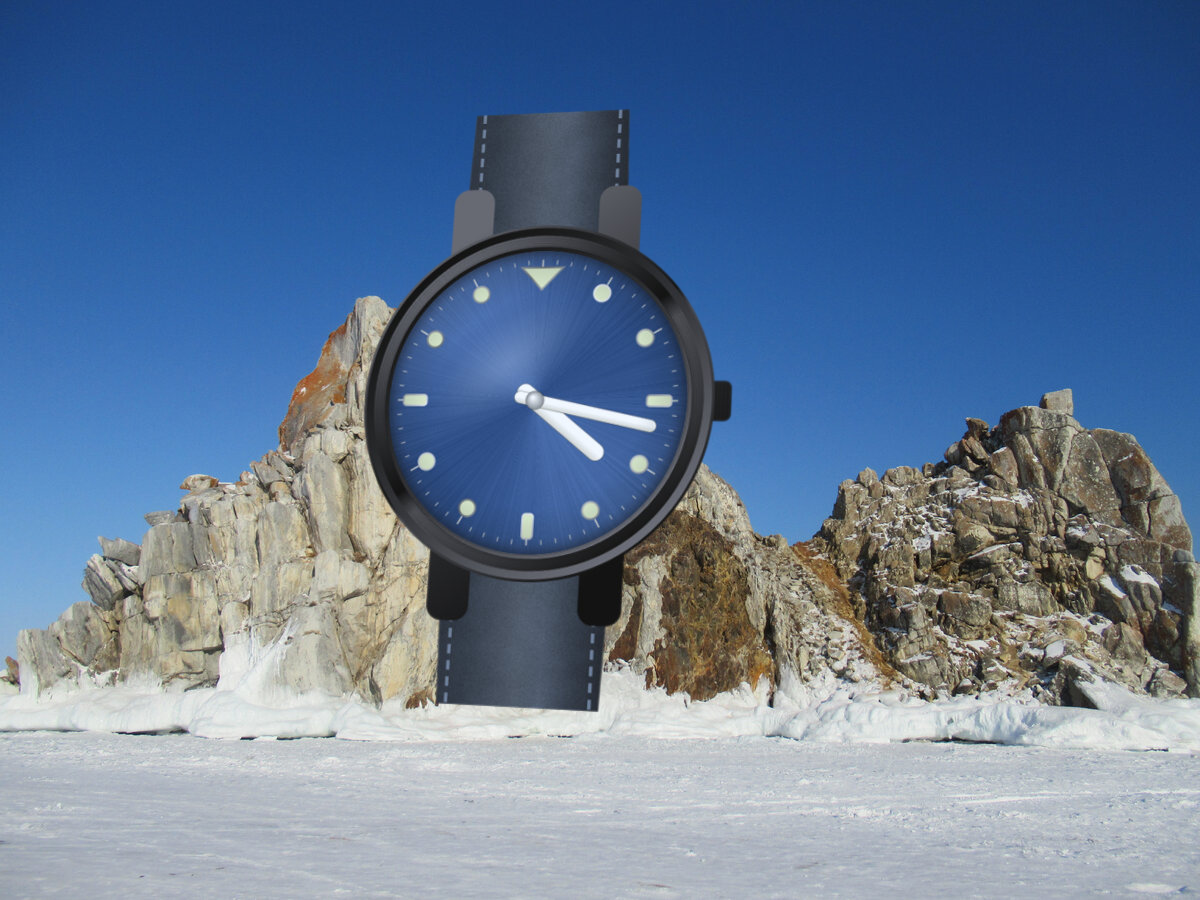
4.17
